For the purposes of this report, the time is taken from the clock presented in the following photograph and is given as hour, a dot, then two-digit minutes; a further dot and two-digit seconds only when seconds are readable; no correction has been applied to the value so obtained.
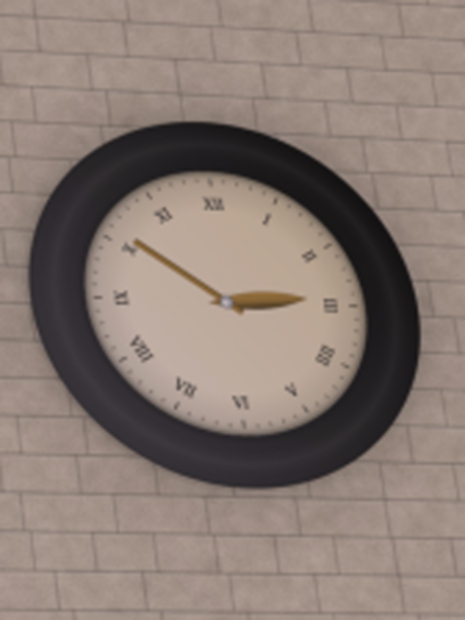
2.51
